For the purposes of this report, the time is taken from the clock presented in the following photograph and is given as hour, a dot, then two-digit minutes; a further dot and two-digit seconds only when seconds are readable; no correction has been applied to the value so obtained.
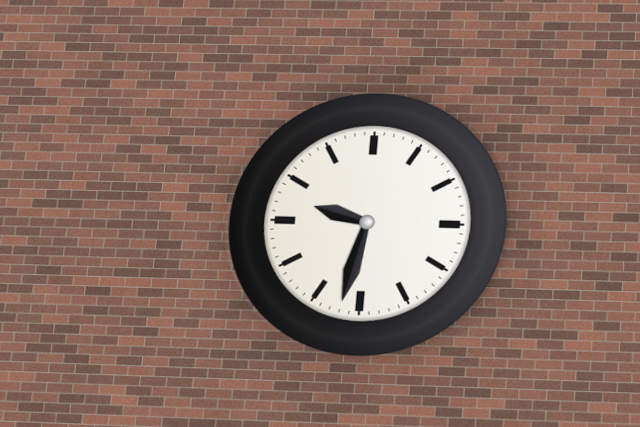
9.32
